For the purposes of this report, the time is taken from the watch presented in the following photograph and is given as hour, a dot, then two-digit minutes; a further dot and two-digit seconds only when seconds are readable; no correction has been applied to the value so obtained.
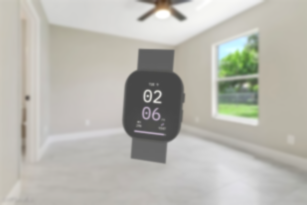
2.06
